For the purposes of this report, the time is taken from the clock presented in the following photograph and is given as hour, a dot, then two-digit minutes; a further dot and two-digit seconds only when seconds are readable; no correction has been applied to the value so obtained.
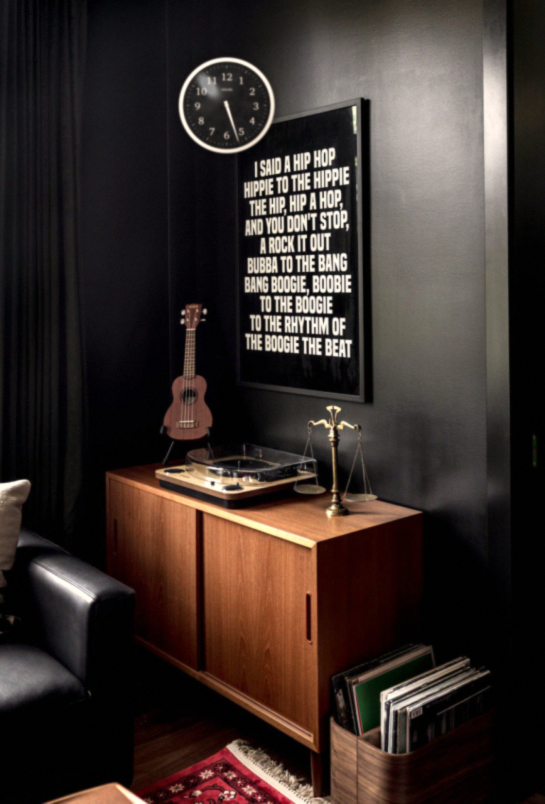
5.27
